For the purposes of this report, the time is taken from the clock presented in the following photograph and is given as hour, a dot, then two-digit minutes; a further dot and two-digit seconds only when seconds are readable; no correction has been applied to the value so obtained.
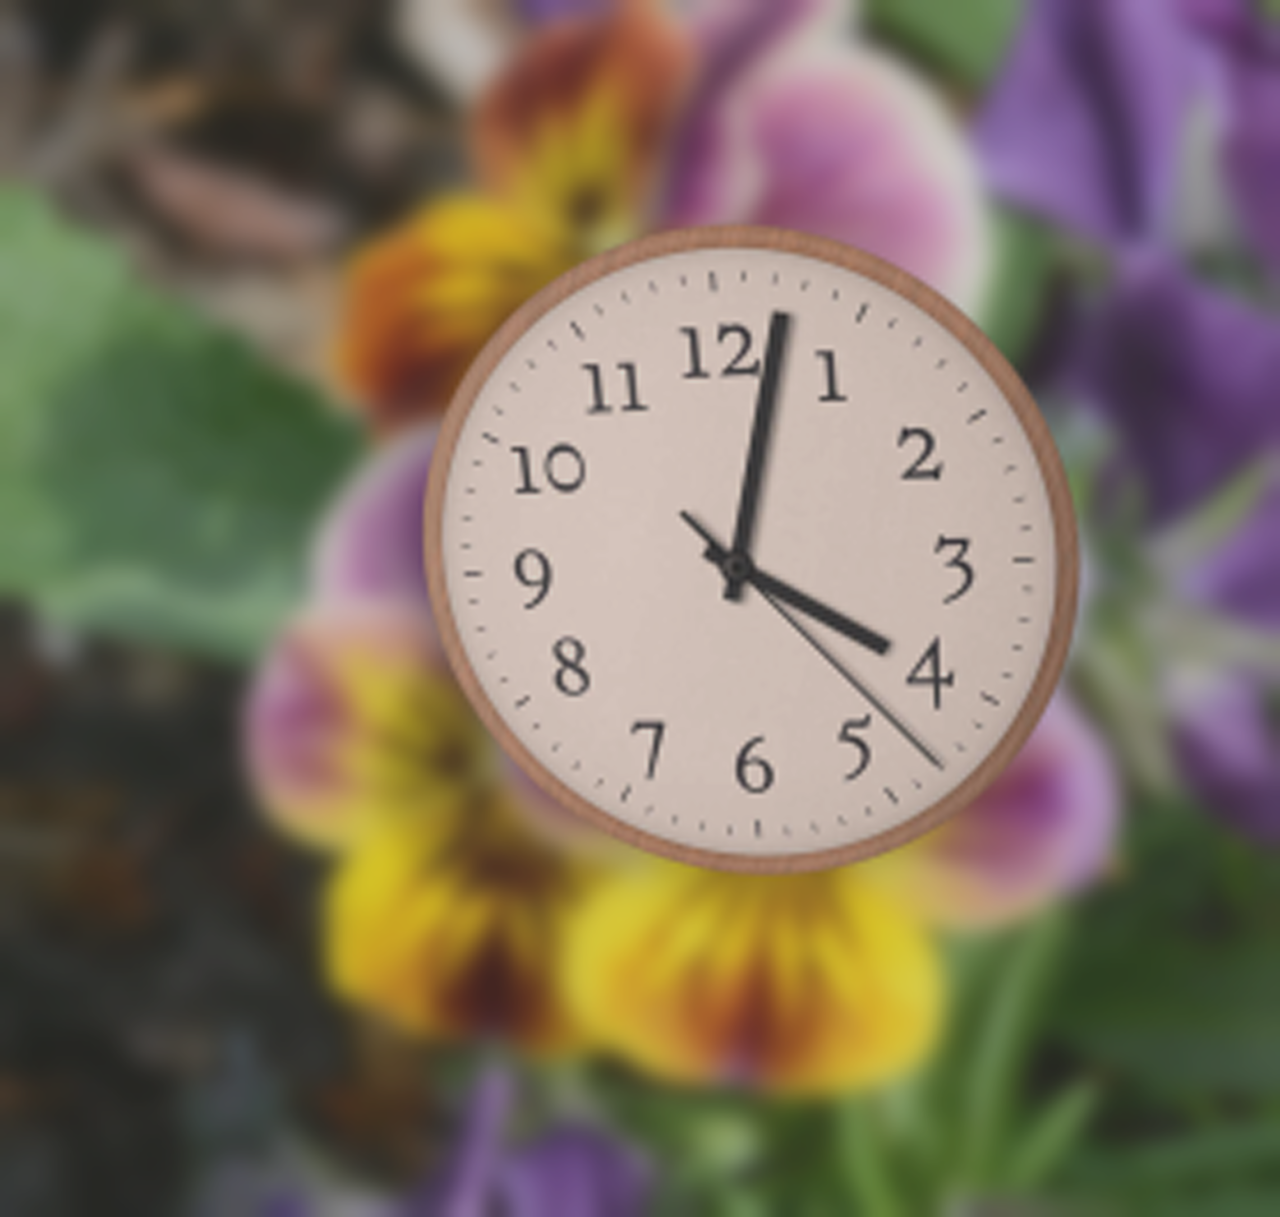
4.02.23
